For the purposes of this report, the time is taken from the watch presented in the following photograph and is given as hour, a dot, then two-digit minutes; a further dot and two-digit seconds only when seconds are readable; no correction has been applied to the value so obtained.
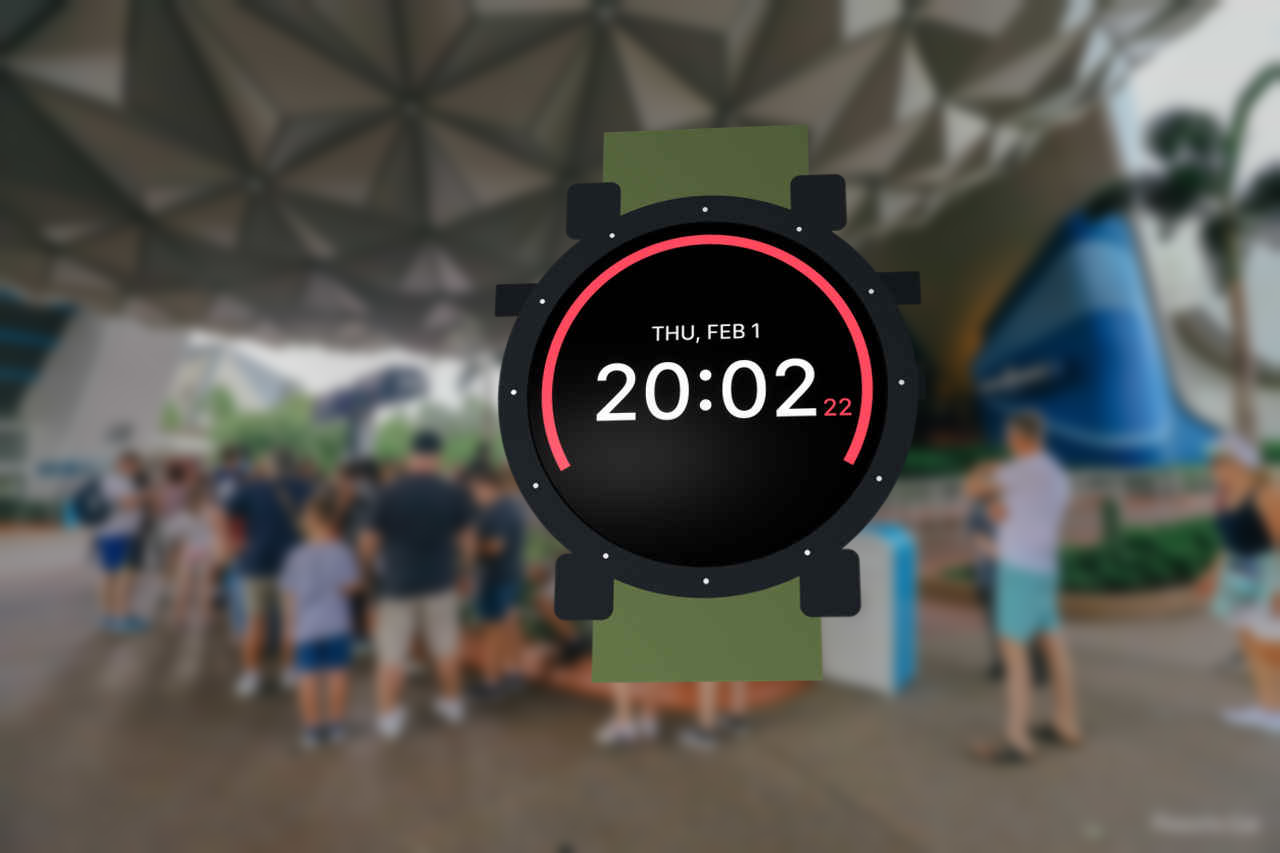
20.02.22
